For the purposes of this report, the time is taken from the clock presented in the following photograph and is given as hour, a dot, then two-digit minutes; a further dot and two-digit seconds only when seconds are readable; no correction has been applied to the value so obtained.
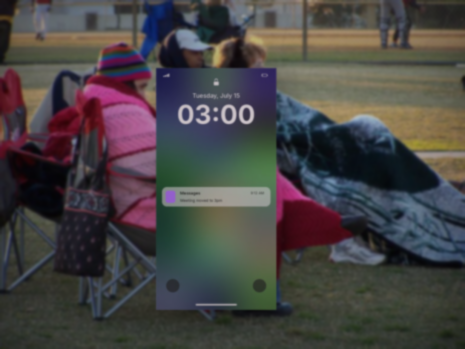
3.00
